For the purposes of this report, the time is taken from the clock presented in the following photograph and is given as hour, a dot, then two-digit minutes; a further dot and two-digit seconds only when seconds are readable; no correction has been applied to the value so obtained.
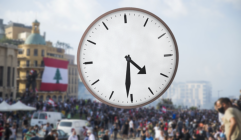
4.31
